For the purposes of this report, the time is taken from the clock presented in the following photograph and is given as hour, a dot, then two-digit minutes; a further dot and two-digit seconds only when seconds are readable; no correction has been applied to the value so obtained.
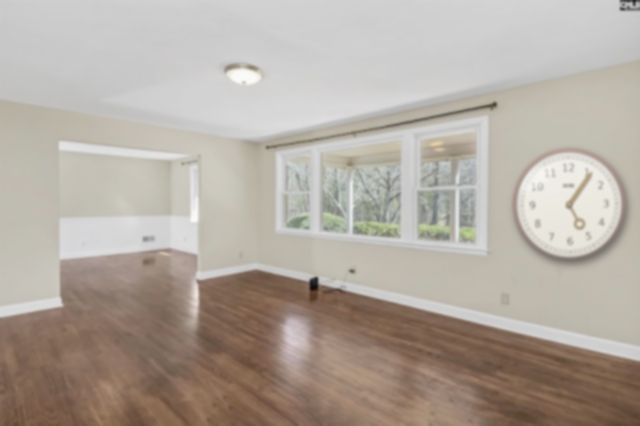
5.06
